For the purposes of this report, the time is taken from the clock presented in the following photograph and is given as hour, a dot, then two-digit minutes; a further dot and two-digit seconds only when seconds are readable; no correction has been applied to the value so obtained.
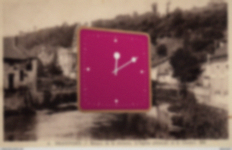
12.10
